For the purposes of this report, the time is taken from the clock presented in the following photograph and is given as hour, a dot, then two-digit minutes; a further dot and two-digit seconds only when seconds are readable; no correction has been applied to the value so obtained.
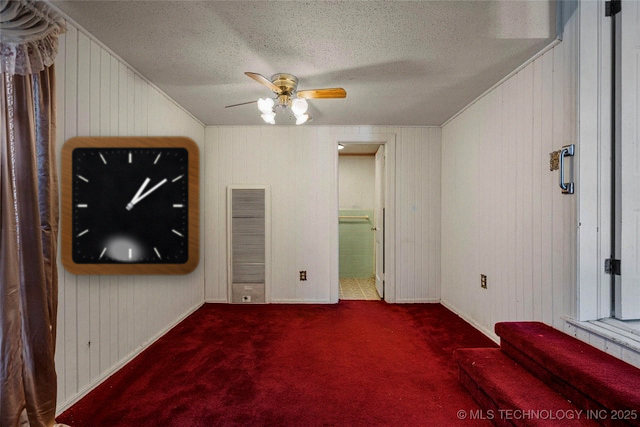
1.09
